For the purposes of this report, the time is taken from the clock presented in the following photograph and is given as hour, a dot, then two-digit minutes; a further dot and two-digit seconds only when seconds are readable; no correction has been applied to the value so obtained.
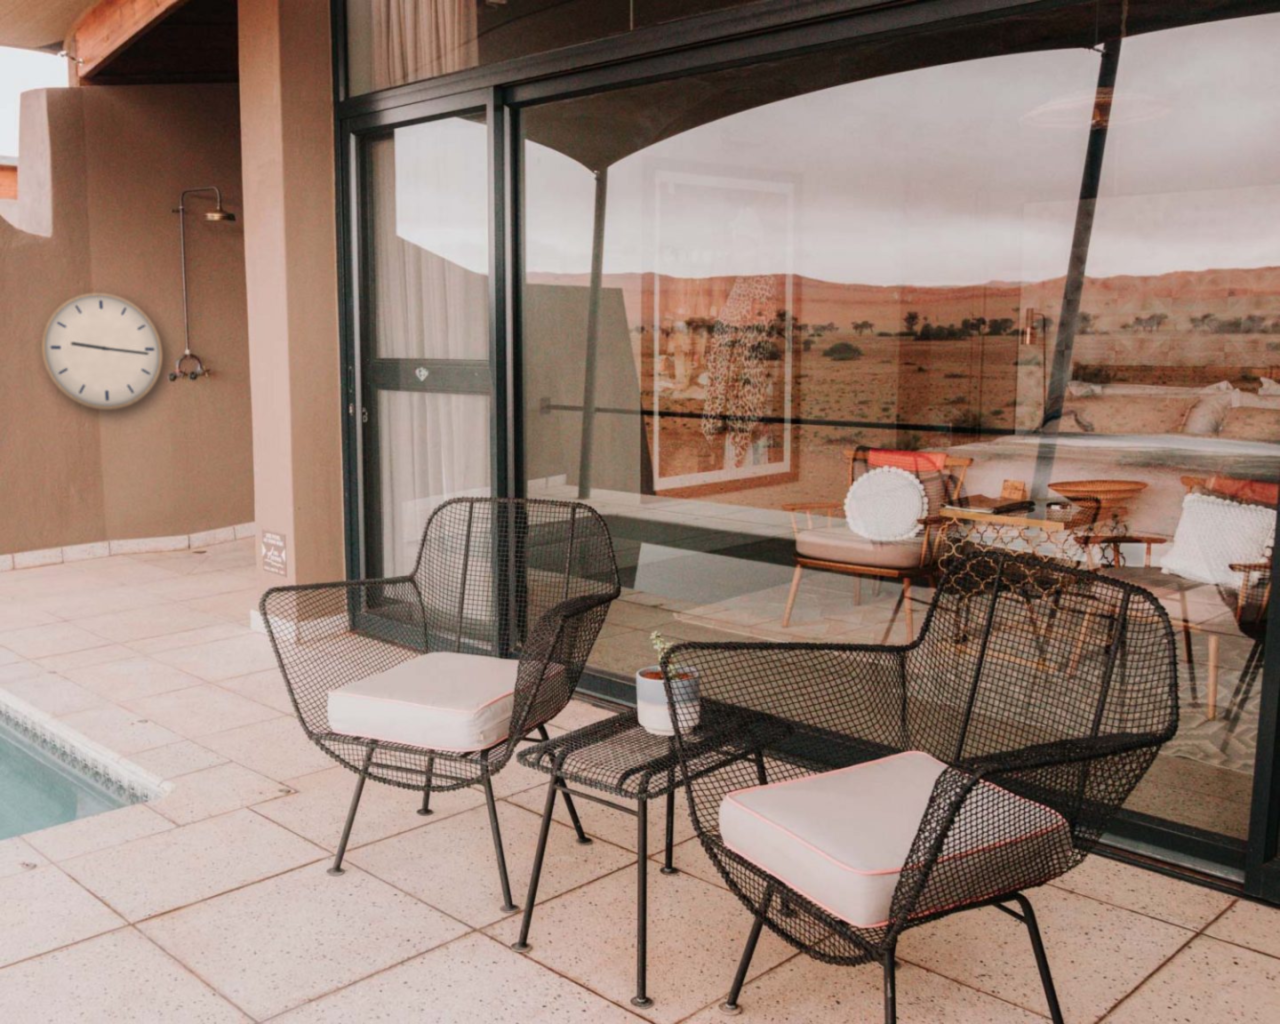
9.16
